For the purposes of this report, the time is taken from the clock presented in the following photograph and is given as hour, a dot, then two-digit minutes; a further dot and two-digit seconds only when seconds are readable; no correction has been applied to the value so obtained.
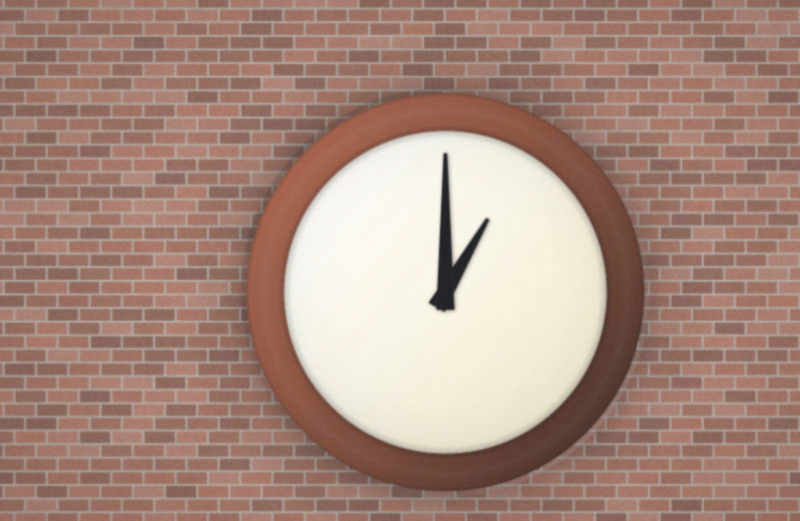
1.00
